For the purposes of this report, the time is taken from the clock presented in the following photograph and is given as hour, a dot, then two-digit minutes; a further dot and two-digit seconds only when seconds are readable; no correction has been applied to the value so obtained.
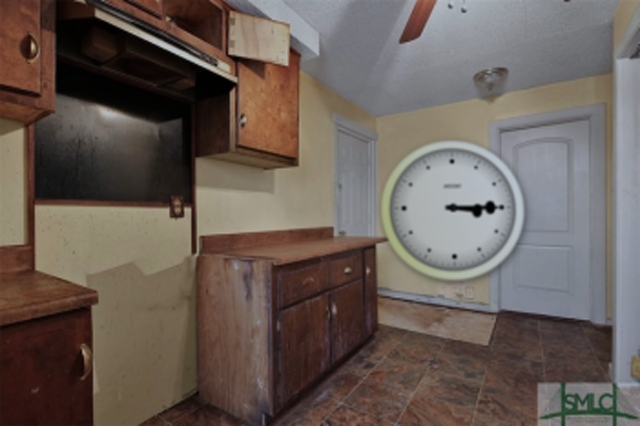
3.15
